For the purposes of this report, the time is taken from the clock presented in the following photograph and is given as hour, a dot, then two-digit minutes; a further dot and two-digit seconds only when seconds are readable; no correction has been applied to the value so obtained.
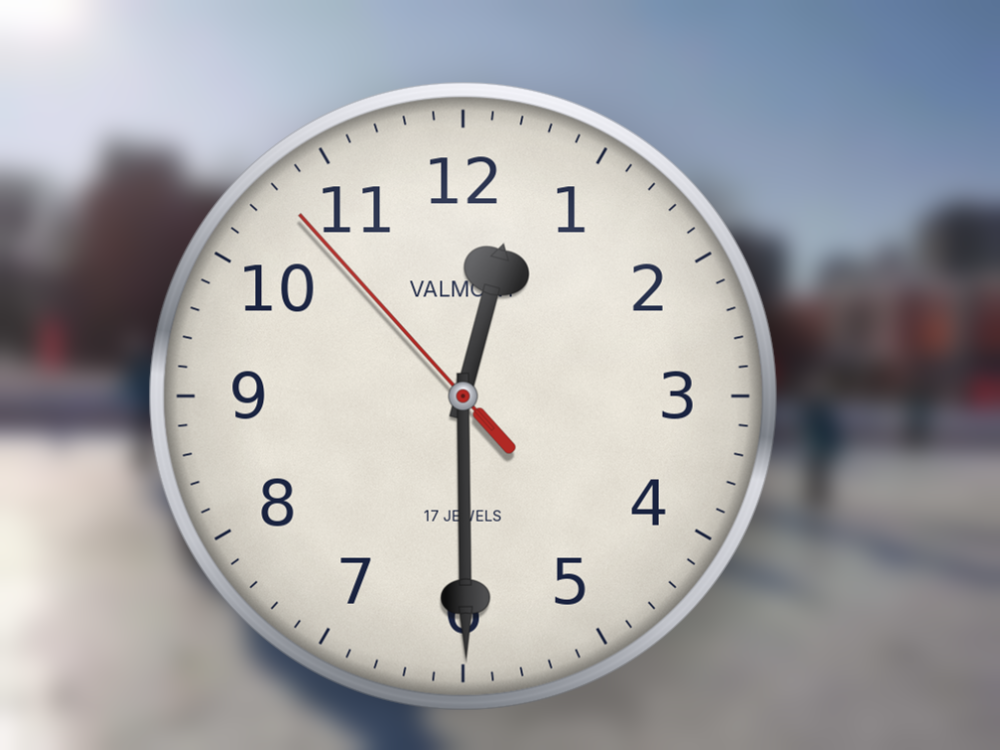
12.29.53
